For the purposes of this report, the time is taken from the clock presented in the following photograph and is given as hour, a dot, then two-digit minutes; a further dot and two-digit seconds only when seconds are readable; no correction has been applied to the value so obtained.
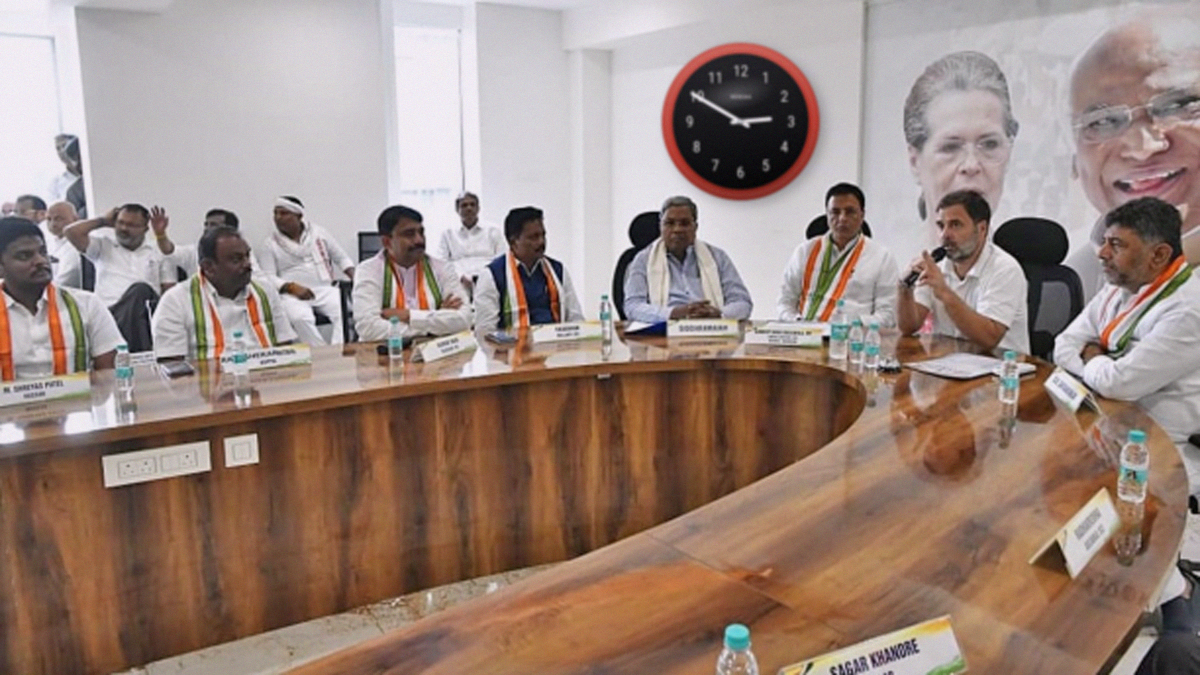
2.50
